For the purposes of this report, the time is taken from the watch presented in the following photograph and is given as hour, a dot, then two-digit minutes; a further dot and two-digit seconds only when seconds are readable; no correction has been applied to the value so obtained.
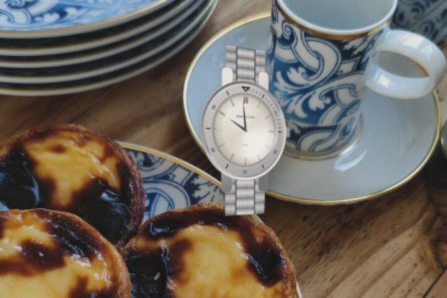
9.59
